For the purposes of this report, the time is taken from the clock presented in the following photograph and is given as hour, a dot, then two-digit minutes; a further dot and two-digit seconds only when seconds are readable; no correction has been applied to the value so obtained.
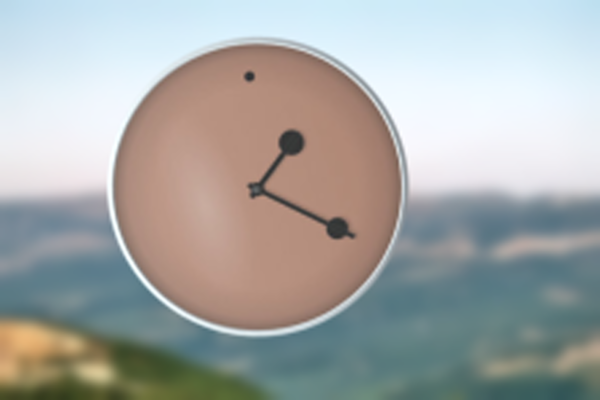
1.20
